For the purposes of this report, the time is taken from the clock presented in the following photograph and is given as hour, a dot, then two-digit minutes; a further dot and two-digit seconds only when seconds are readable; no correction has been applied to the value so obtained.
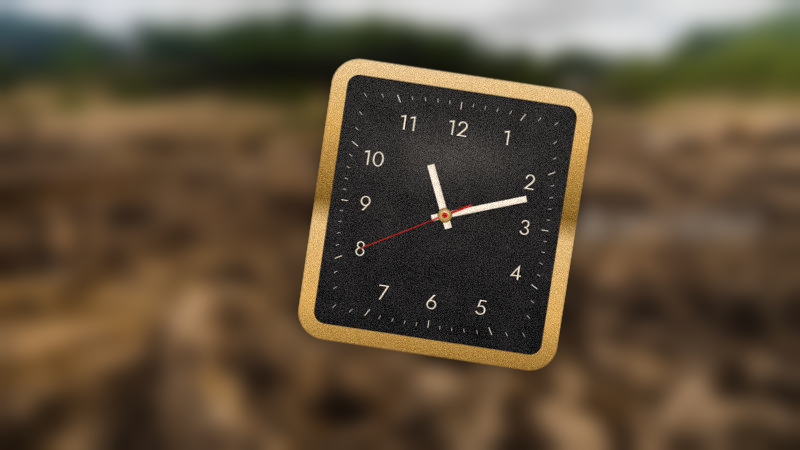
11.11.40
